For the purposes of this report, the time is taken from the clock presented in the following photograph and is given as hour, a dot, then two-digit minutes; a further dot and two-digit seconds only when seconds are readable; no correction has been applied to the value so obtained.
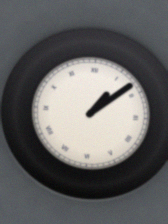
1.08
